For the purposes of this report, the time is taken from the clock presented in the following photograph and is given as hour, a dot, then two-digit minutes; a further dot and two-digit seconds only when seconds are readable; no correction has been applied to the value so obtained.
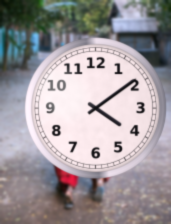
4.09
